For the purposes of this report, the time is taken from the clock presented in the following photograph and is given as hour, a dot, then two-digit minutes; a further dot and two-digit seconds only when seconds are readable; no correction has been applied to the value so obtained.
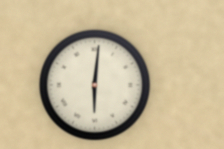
6.01
